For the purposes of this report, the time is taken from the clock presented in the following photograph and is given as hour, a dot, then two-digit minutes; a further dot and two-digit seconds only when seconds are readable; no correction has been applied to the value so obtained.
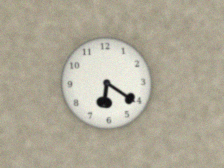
6.21
